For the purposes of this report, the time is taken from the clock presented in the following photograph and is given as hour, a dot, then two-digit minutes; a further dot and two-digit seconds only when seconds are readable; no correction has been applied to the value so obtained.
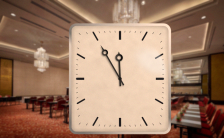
11.55
